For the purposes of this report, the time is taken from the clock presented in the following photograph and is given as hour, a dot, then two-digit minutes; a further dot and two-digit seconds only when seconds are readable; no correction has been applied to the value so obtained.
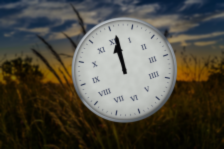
12.01
